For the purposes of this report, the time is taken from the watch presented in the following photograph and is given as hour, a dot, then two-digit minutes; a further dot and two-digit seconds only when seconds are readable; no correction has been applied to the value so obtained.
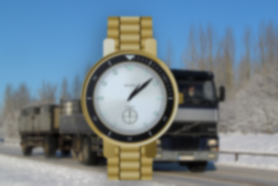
1.08
